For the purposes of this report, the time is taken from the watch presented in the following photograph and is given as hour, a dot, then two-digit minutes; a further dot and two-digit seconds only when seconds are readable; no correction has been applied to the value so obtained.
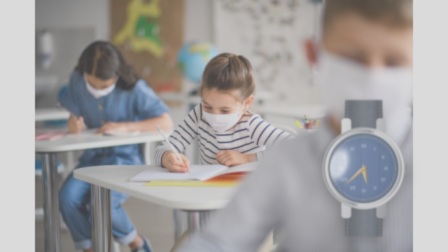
5.38
